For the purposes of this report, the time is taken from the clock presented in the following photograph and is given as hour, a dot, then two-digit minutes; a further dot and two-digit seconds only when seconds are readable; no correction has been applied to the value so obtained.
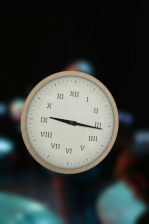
9.16
